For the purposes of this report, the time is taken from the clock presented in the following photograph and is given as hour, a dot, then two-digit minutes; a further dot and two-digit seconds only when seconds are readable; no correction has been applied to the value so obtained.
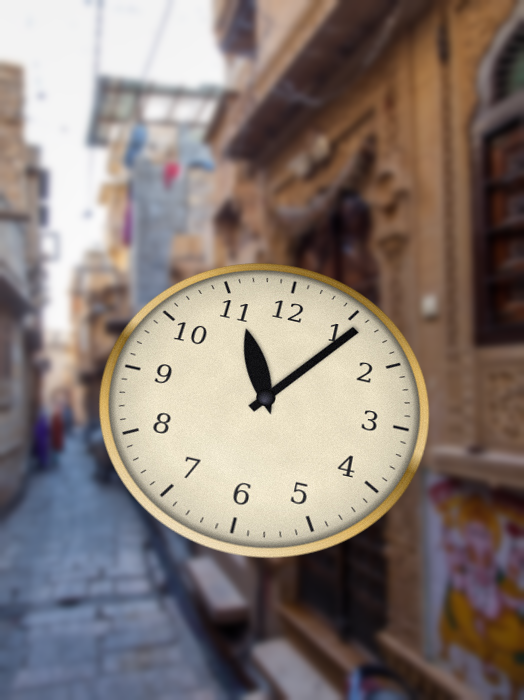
11.06
